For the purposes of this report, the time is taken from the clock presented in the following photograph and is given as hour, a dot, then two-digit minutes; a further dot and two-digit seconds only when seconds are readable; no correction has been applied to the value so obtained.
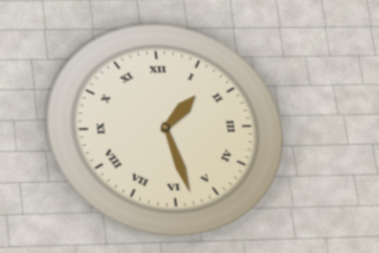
1.28
